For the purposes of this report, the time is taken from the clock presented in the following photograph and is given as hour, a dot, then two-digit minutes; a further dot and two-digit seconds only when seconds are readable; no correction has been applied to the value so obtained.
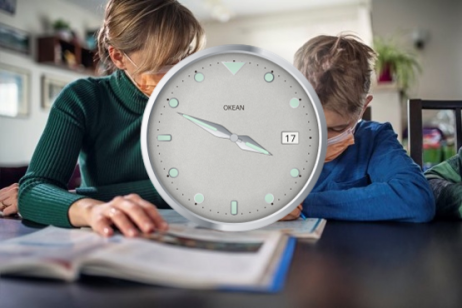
3.49
